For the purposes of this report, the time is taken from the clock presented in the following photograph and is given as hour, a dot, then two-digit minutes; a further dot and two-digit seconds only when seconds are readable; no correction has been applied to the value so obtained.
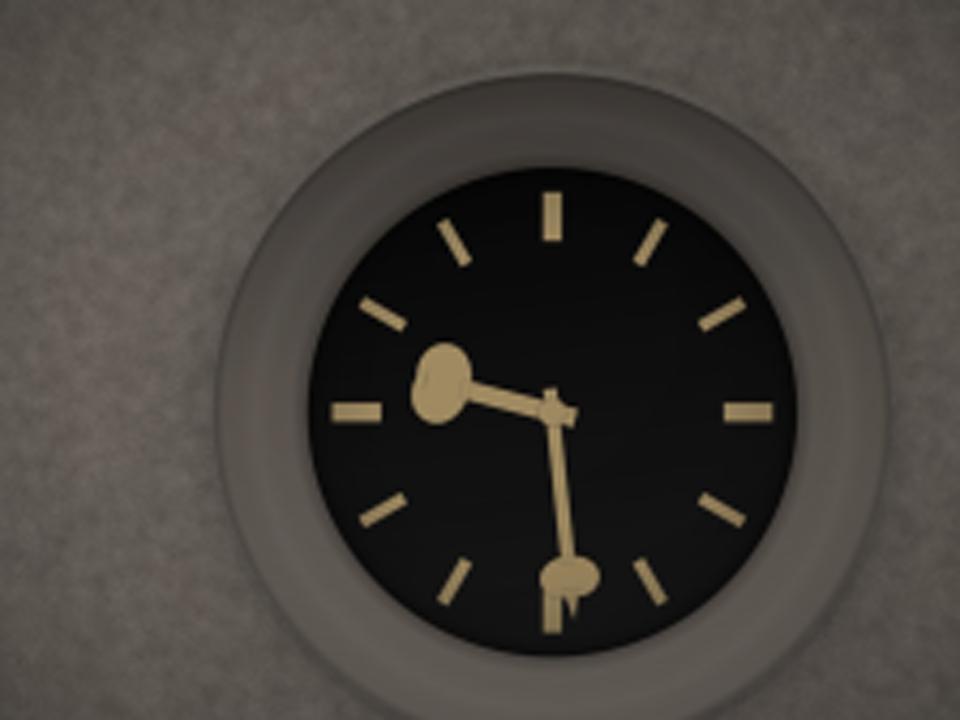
9.29
